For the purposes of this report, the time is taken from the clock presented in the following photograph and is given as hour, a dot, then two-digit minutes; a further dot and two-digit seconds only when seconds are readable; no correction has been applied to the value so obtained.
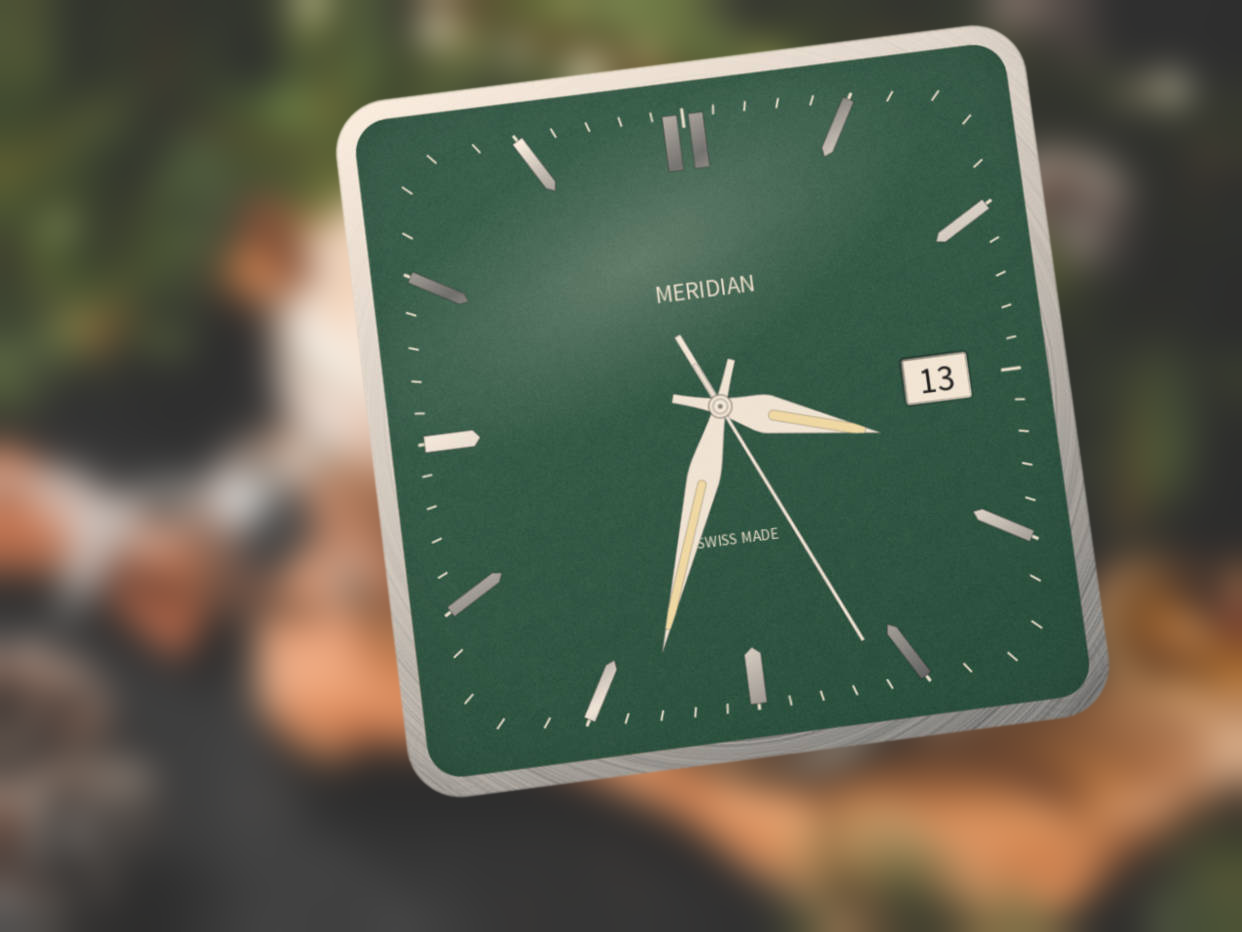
3.33.26
